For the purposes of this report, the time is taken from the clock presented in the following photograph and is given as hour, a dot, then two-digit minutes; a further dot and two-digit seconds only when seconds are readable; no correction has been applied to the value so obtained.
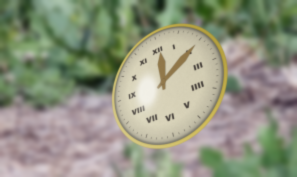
12.10
